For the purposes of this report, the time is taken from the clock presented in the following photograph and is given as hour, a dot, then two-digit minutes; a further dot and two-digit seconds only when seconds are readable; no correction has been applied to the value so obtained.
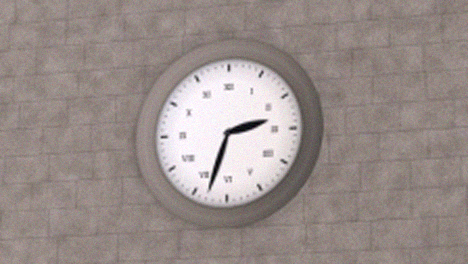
2.33
